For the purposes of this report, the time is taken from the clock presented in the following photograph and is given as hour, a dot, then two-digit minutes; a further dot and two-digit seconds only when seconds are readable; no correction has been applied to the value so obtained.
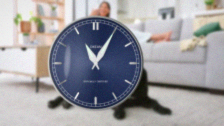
11.05
